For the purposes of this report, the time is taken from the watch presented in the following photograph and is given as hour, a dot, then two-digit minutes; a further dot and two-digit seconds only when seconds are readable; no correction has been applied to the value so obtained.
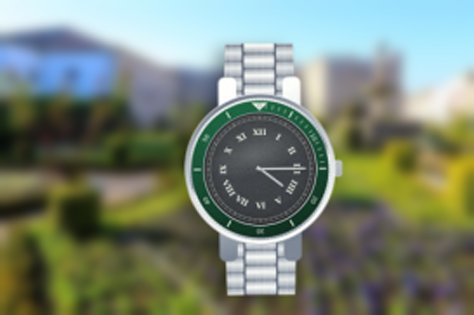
4.15
